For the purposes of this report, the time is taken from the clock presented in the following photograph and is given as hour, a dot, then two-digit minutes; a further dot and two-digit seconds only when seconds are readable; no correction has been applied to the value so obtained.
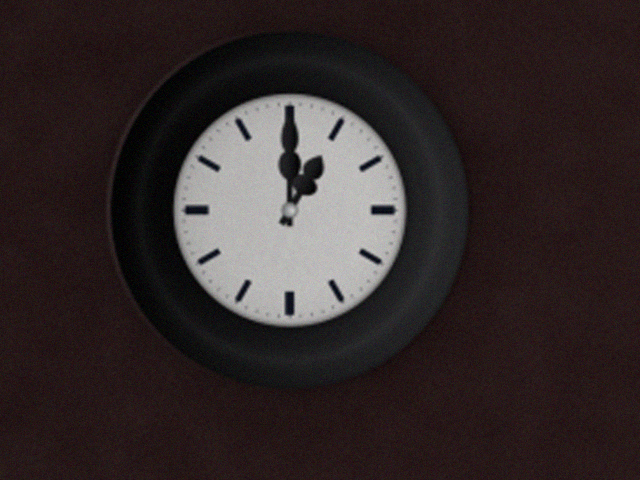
1.00
